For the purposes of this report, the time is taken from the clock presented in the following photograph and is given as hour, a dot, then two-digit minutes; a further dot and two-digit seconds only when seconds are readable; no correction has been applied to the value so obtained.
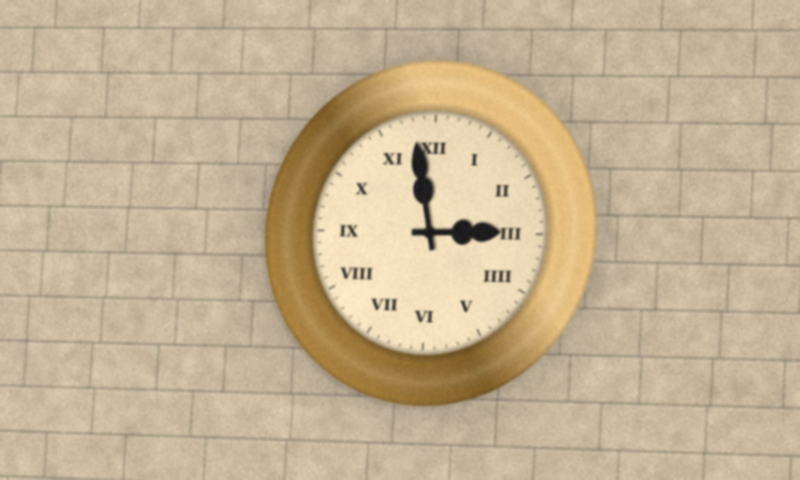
2.58
